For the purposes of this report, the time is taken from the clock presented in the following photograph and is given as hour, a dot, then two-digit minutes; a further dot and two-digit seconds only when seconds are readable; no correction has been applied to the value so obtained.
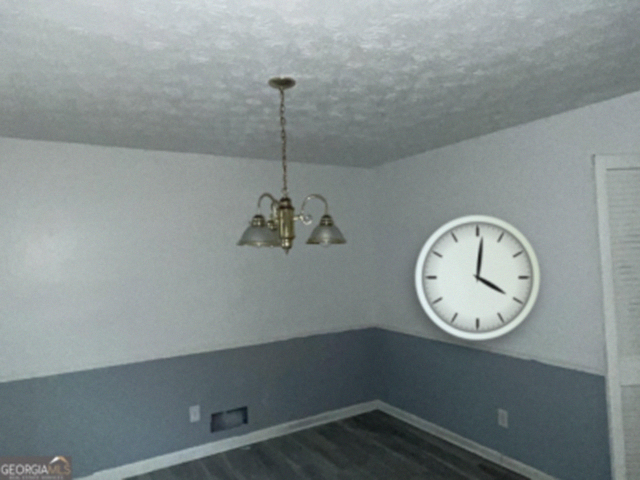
4.01
